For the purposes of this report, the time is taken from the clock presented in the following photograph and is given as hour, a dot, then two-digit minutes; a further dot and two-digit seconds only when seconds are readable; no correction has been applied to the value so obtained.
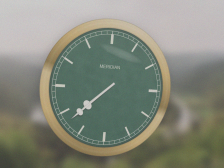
7.38
